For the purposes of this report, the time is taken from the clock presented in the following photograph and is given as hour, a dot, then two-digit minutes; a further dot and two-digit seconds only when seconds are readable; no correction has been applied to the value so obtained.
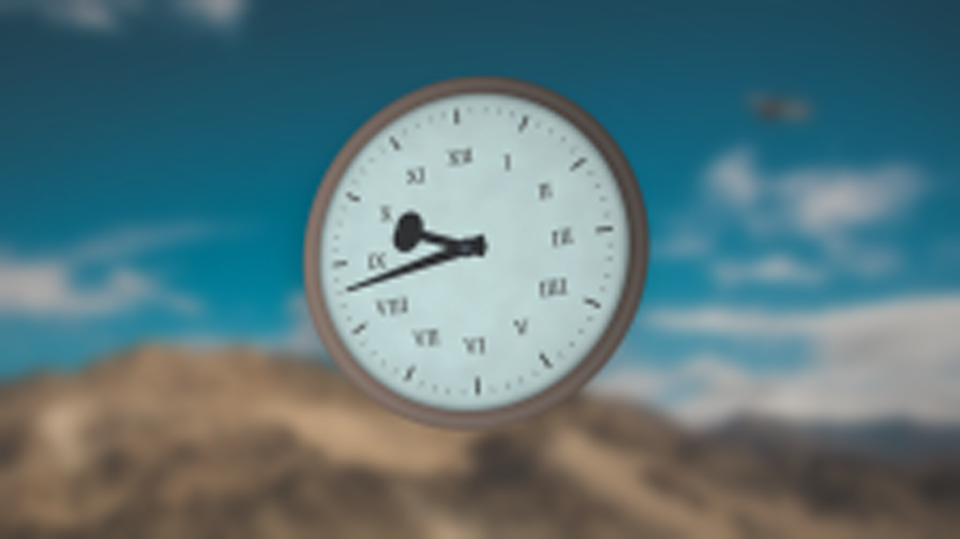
9.43
